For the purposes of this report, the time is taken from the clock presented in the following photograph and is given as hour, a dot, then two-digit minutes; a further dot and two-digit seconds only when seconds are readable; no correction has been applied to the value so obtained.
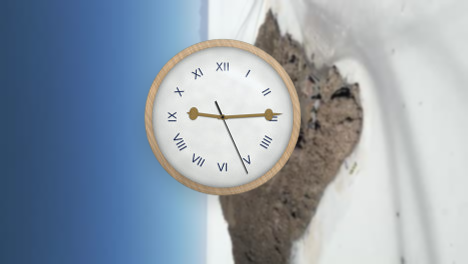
9.14.26
